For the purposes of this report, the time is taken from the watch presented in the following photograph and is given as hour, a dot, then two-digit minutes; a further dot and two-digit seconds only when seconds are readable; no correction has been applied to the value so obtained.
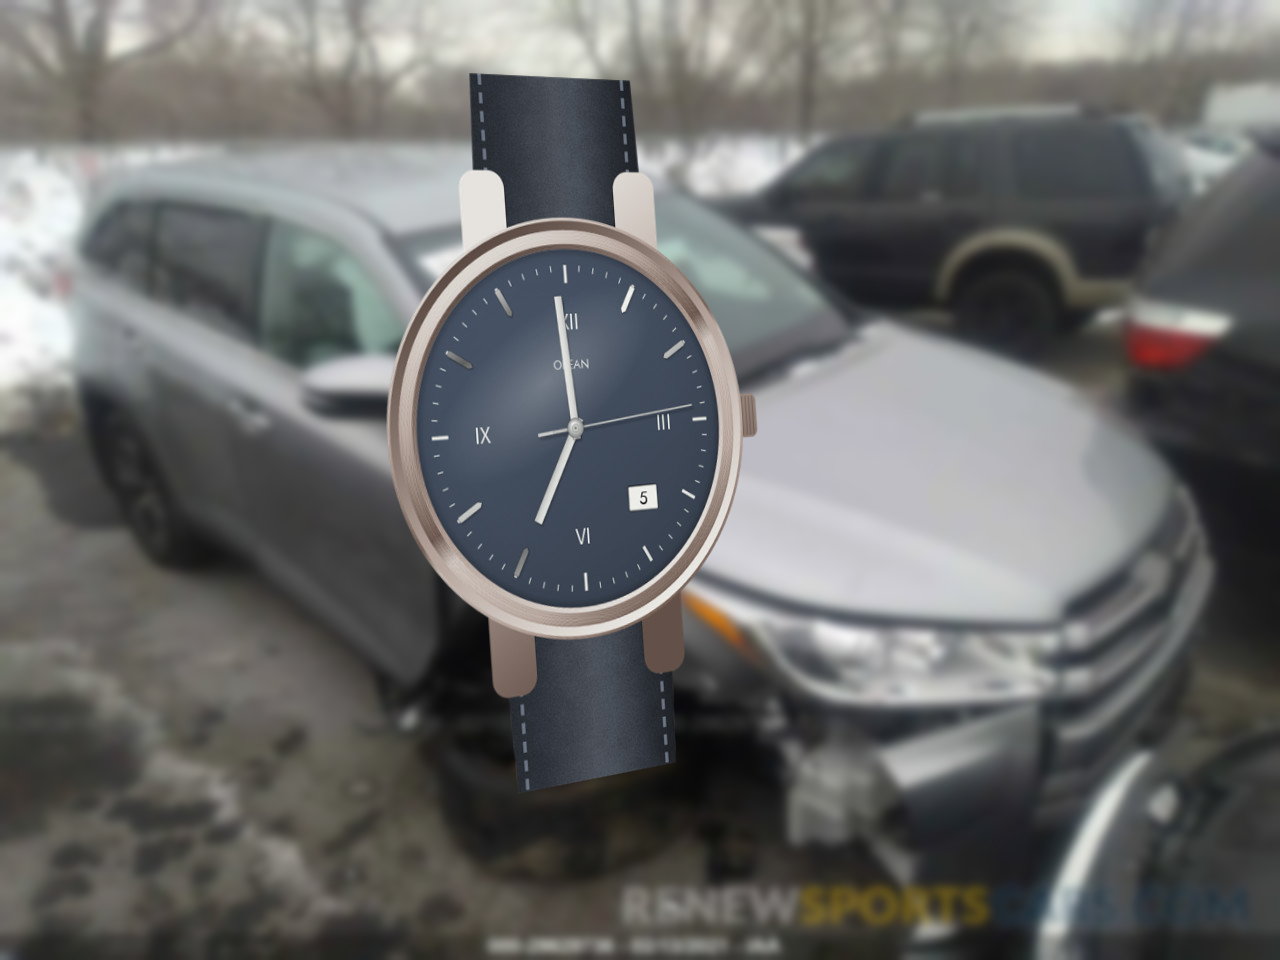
6.59.14
